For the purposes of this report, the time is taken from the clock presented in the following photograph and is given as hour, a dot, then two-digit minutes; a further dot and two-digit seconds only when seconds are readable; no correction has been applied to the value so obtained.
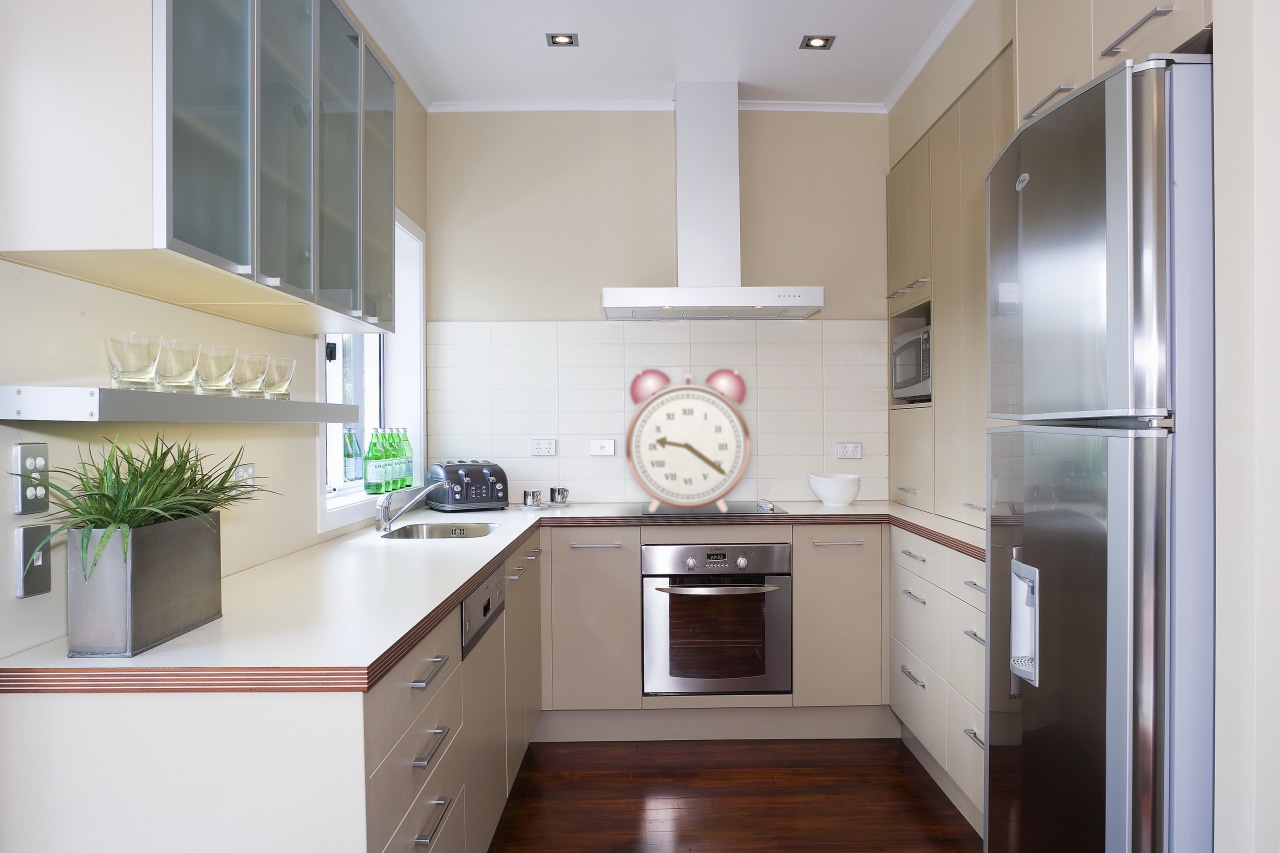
9.21
